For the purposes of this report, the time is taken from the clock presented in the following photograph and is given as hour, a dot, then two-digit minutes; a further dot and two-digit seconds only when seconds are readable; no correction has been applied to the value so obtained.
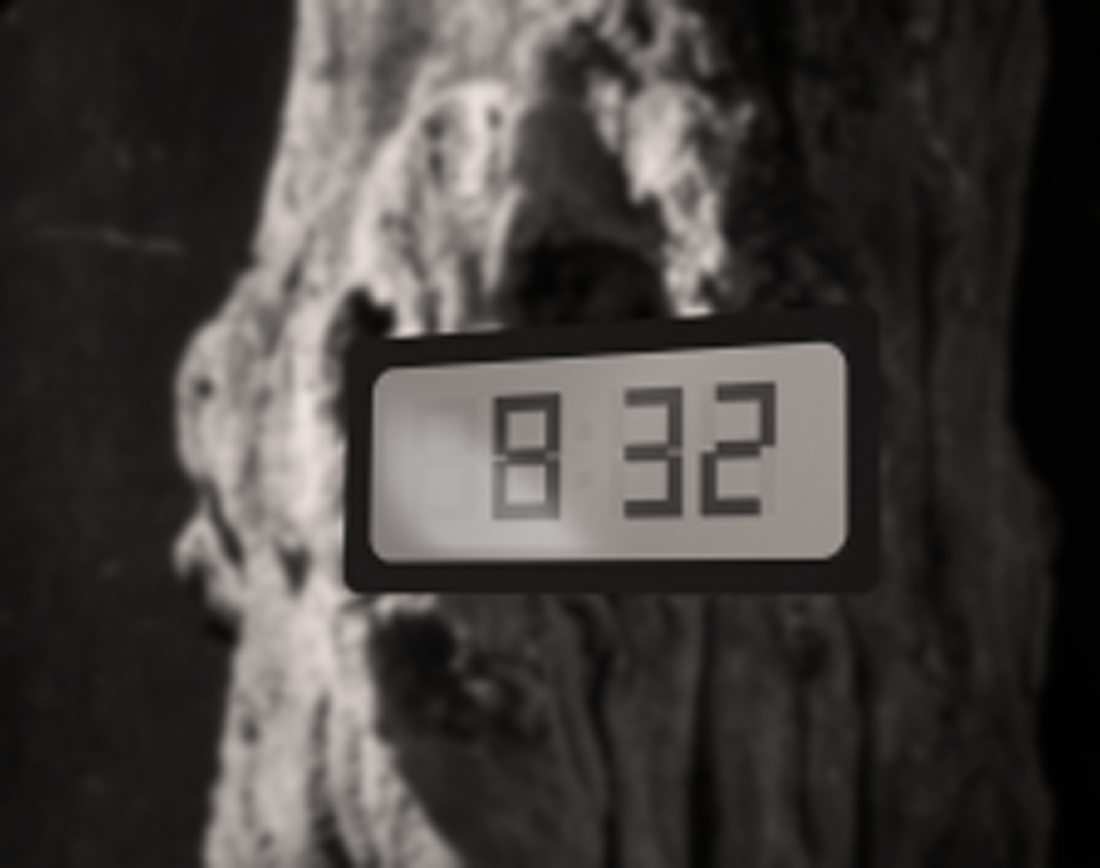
8.32
